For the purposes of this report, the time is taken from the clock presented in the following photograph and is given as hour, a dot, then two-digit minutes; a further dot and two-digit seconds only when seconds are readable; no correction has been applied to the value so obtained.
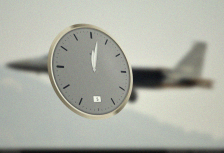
12.02
